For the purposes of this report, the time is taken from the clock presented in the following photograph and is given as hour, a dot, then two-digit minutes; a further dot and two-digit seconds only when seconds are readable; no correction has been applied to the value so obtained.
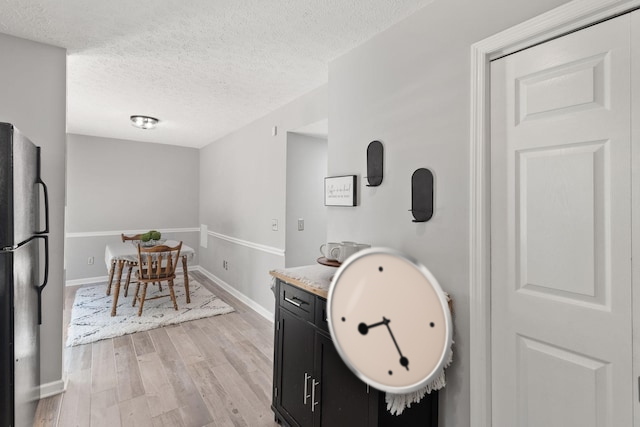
8.26
